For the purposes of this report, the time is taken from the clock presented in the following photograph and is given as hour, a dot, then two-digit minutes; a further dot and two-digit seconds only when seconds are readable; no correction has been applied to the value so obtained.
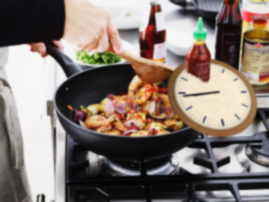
8.44
